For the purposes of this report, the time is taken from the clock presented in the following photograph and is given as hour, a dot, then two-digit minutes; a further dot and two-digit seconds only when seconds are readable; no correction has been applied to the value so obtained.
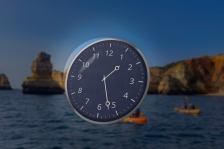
1.27
